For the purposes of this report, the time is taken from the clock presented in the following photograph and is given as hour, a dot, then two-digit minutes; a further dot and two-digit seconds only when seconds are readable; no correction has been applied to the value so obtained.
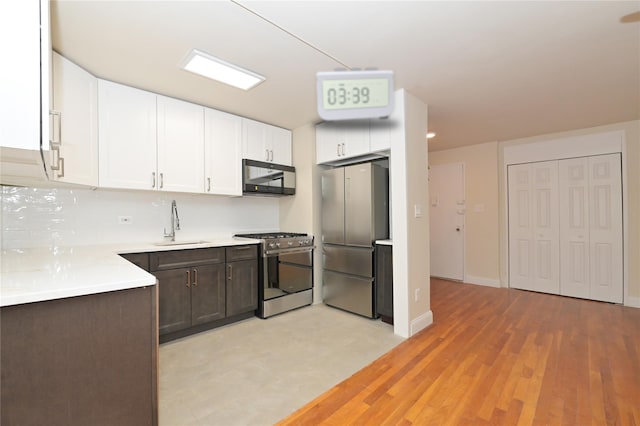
3.39
